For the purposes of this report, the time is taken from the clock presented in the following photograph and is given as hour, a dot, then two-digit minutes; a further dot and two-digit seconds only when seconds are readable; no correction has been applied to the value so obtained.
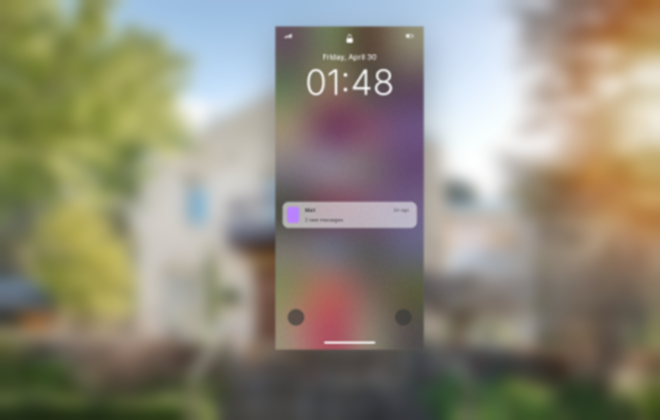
1.48
